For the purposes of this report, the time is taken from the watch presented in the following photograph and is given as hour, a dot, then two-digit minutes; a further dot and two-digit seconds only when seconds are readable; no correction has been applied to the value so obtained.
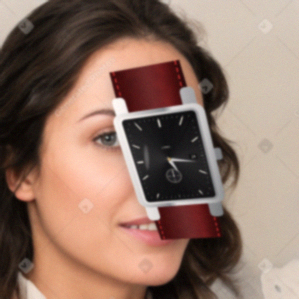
5.17
